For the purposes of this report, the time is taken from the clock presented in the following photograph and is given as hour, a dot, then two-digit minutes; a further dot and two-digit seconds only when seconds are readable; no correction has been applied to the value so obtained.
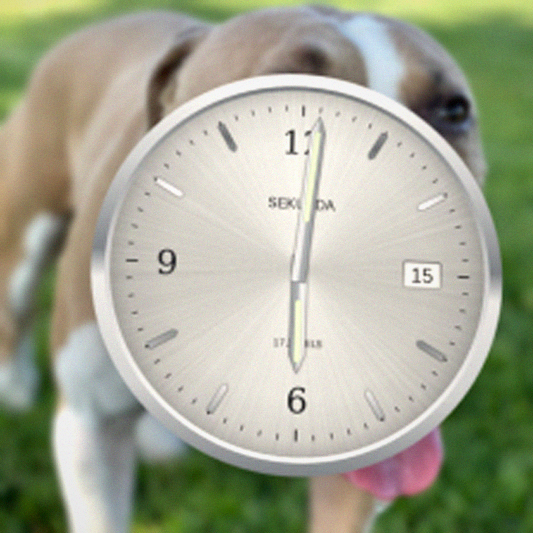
6.01
